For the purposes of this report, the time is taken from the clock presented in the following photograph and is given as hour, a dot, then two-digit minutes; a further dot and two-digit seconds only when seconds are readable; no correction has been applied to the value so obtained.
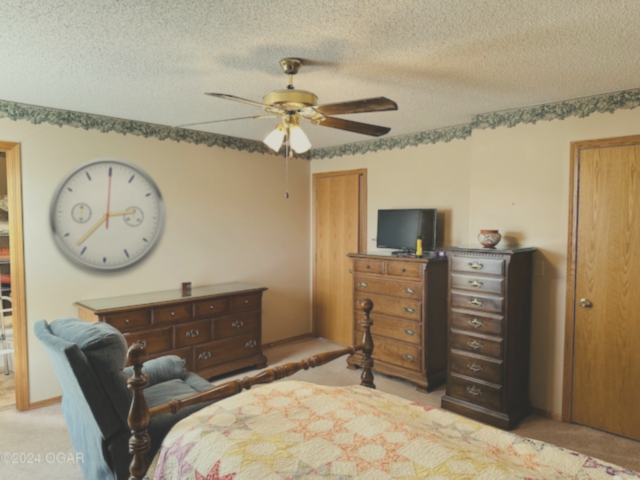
2.37
